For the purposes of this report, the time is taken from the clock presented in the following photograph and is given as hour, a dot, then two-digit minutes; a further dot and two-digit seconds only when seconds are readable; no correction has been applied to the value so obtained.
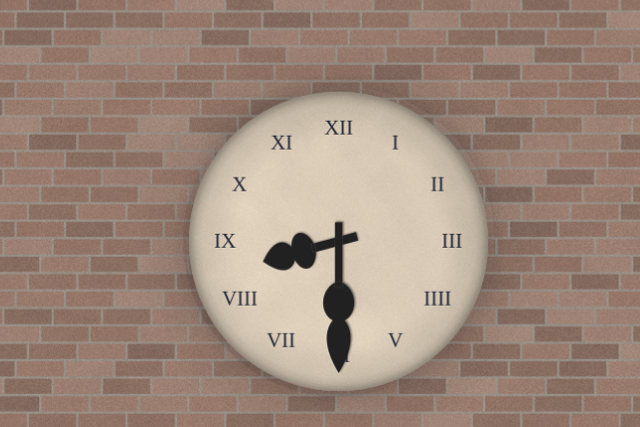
8.30
